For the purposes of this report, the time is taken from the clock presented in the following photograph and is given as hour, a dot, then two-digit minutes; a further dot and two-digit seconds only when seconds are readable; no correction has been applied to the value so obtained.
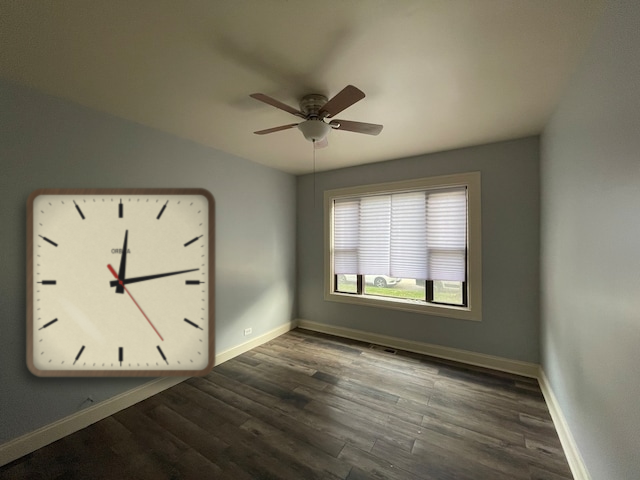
12.13.24
